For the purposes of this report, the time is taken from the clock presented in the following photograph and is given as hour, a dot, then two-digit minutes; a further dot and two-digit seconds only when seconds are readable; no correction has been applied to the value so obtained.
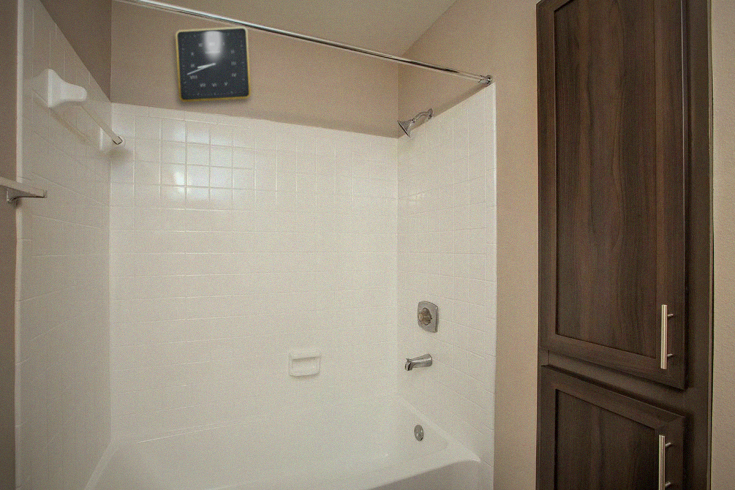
8.42
